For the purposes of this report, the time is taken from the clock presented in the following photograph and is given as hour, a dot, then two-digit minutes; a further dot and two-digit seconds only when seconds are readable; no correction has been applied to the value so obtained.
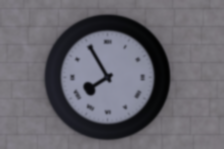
7.55
